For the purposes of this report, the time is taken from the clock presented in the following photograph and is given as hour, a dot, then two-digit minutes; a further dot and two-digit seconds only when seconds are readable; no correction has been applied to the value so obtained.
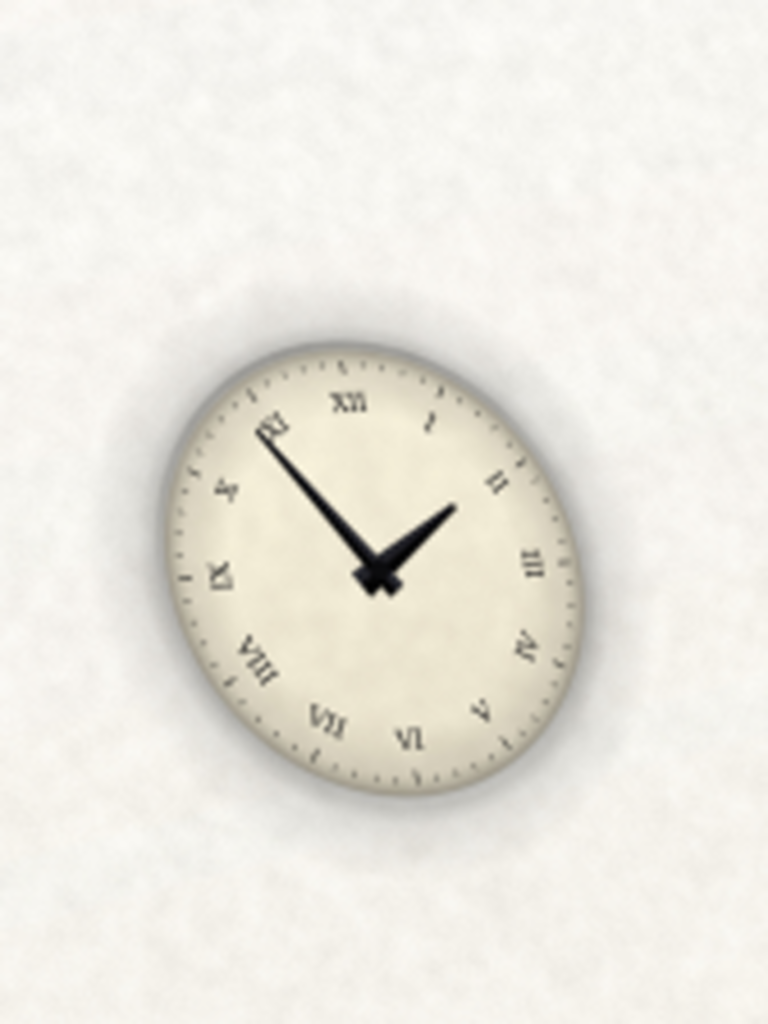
1.54
